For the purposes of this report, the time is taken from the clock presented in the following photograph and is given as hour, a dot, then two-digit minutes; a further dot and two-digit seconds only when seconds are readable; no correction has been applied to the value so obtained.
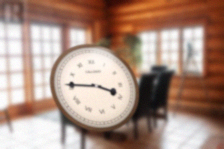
3.46
